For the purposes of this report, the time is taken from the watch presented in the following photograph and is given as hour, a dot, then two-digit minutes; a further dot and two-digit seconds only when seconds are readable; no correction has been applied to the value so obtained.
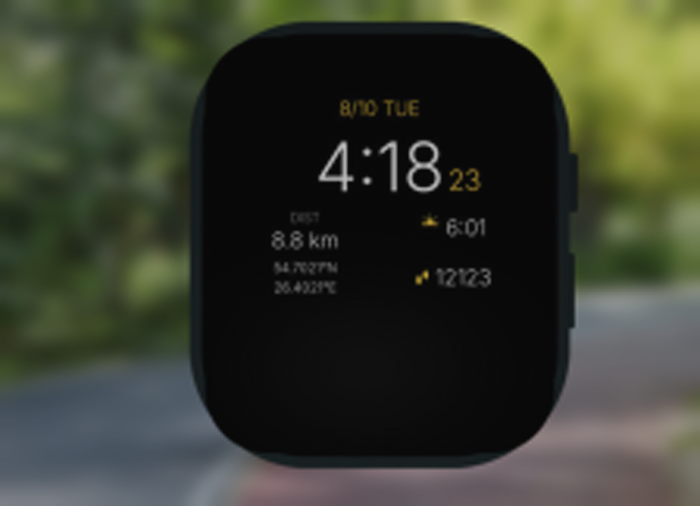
4.18.23
